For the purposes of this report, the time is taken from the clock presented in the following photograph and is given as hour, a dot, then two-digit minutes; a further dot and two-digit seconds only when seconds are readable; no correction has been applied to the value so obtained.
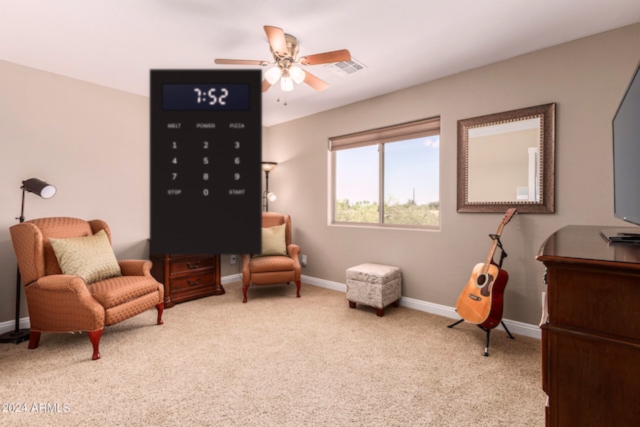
7.52
